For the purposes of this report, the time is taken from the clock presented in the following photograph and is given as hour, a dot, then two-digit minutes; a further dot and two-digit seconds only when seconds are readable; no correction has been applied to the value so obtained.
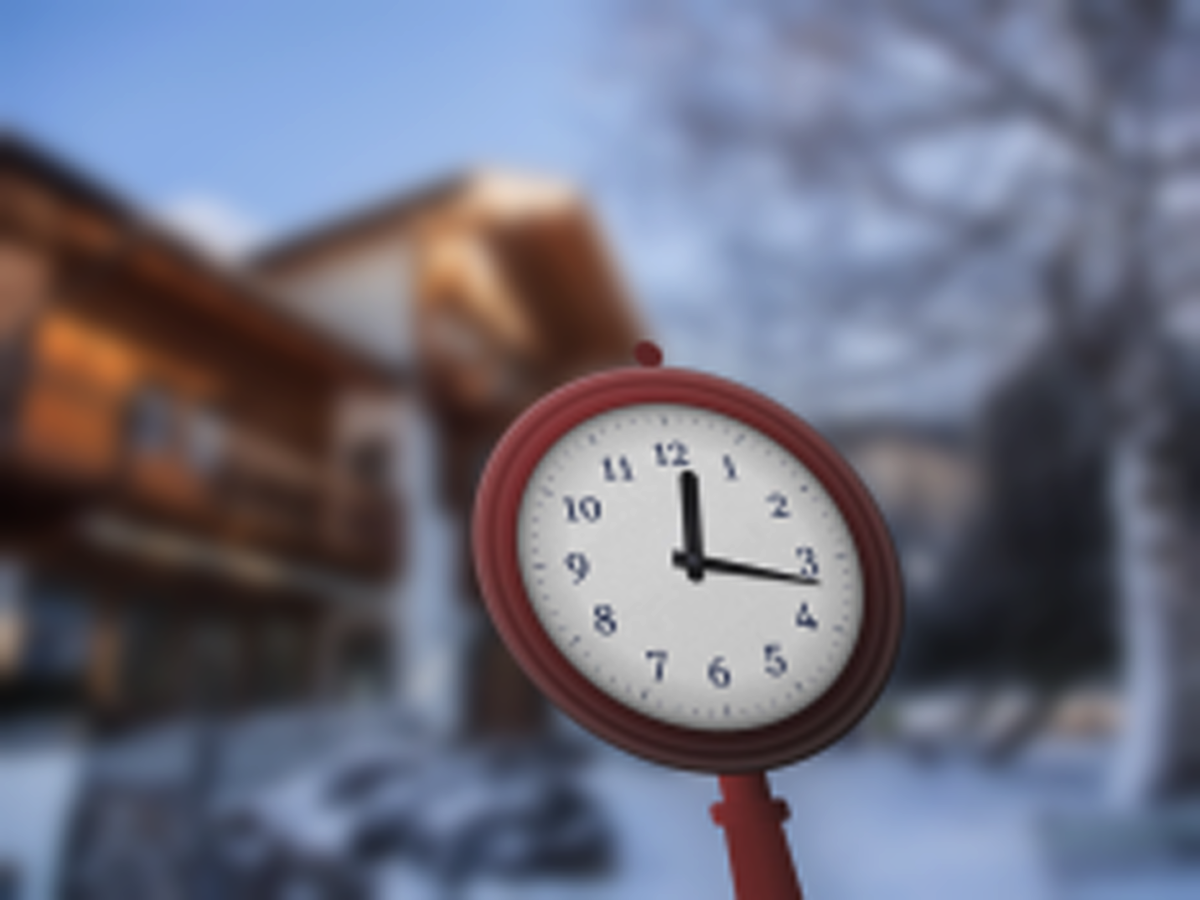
12.17
